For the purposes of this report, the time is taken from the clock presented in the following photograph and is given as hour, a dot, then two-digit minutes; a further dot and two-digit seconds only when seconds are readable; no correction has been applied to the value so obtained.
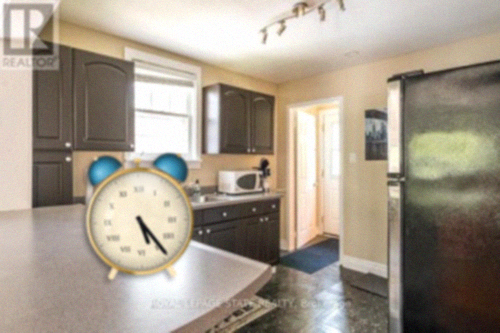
5.24
